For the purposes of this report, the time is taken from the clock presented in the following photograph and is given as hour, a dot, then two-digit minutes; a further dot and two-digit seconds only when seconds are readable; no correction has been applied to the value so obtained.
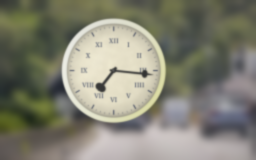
7.16
